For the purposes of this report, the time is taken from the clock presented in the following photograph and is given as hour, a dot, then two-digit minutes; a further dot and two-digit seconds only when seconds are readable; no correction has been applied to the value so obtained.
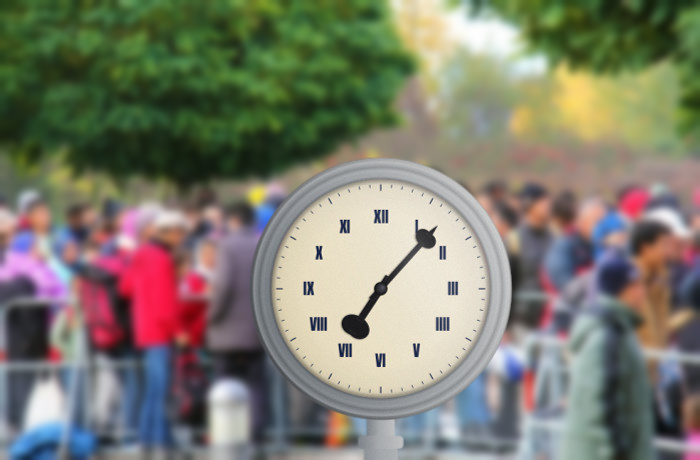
7.07
